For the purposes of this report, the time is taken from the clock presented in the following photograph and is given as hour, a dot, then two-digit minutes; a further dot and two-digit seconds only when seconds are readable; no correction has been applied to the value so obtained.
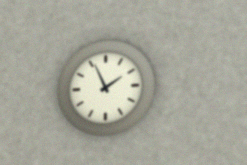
1.56
